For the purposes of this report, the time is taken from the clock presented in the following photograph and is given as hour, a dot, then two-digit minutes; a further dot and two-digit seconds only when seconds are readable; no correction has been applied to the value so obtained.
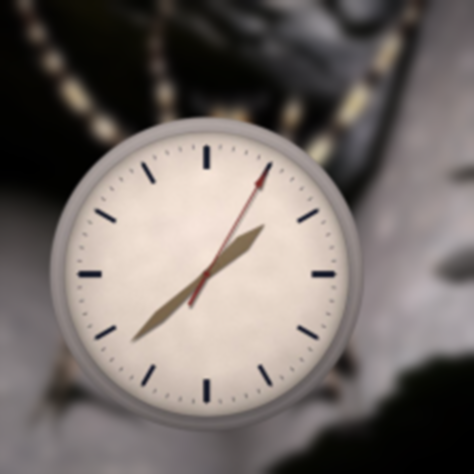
1.38.05
